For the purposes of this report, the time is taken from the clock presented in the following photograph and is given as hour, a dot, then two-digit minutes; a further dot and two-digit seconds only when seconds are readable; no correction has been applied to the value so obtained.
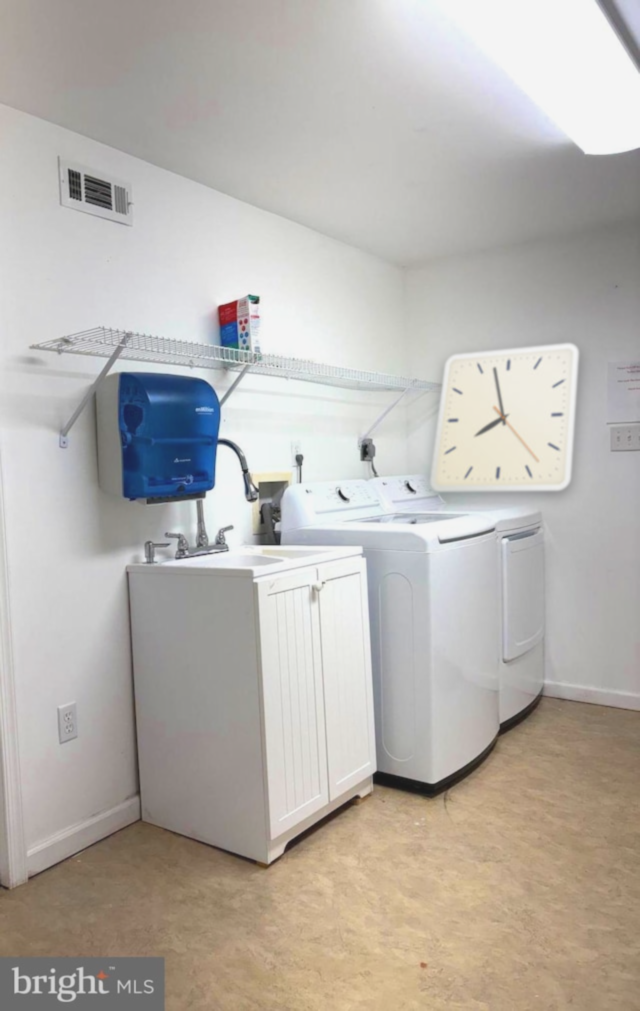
7.57.23
